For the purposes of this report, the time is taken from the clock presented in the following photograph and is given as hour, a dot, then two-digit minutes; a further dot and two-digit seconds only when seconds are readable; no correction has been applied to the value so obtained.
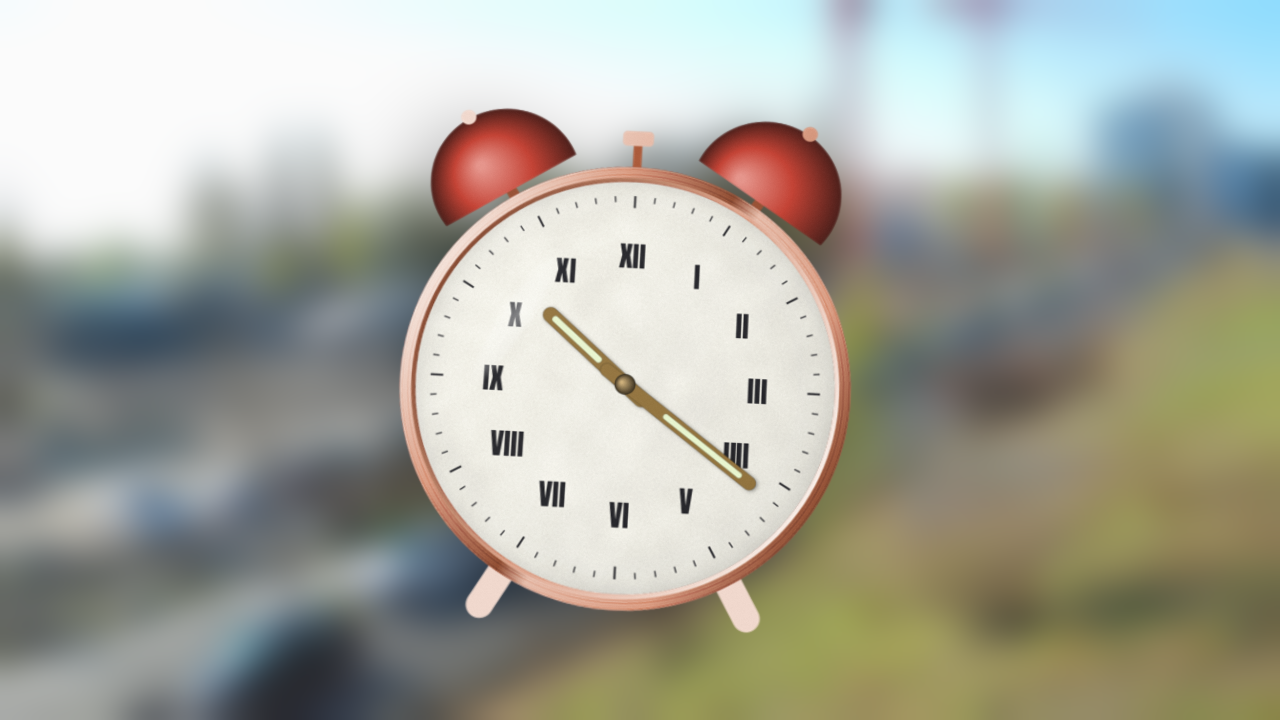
10.21
